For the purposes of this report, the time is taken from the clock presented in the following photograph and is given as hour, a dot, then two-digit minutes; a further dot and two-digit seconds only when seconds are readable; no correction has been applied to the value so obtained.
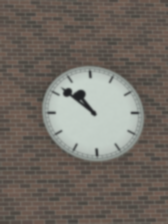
10.52
